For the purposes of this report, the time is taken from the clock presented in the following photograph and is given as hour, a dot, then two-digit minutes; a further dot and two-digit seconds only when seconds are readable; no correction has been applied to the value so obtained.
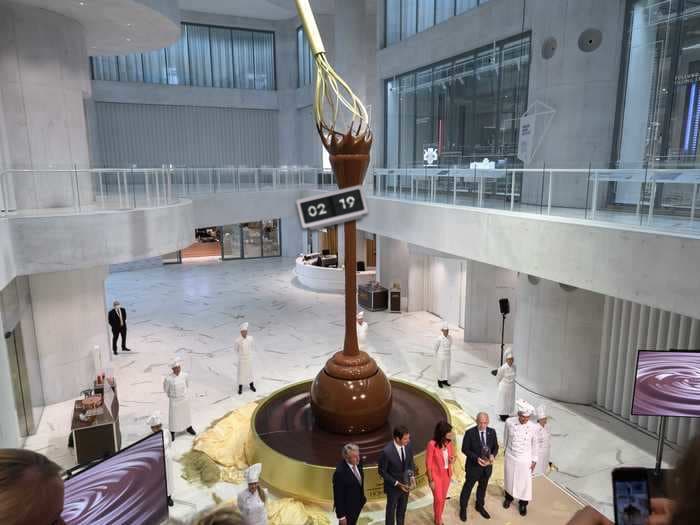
2.19
